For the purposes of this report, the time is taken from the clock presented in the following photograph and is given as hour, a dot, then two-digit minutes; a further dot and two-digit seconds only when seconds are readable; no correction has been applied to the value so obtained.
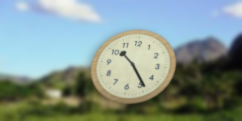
10.24
